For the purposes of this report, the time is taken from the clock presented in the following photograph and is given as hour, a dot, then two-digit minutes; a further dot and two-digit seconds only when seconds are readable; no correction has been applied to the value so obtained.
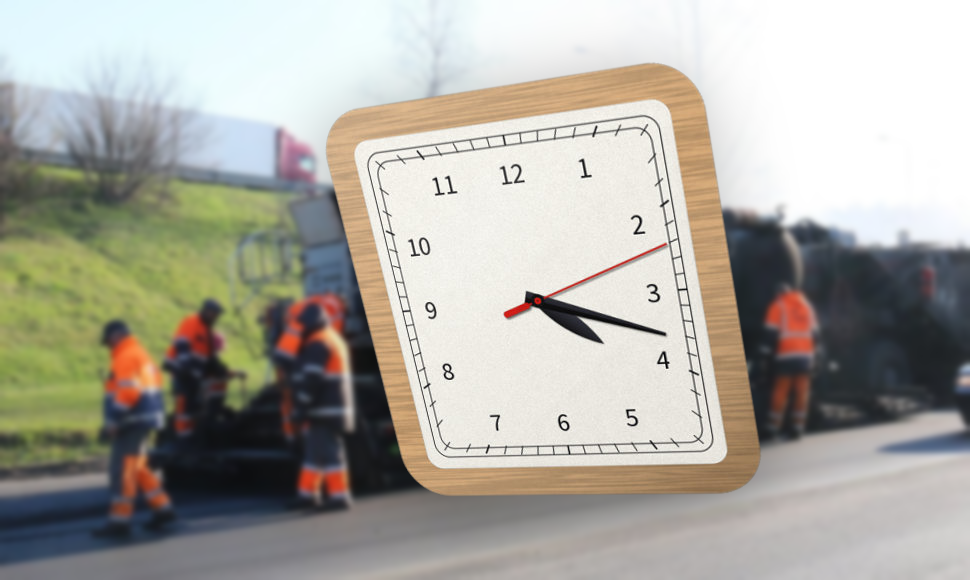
4.18.12
